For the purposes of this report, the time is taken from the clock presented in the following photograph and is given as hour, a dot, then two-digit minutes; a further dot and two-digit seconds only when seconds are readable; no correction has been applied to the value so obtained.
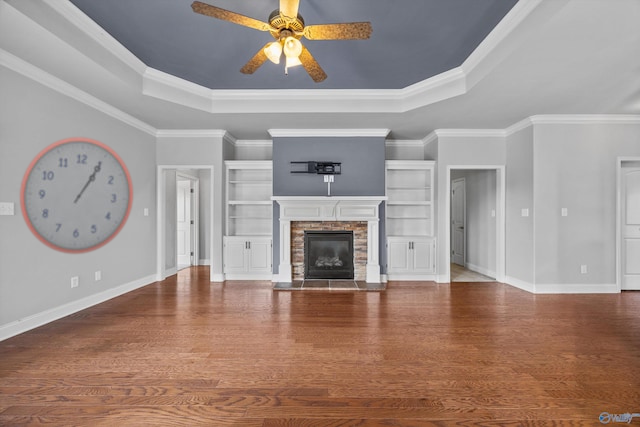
1.05
